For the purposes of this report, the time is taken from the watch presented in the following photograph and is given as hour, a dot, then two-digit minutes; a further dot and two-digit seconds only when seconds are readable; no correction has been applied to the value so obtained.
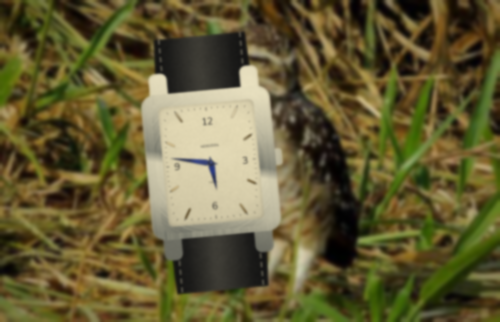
5.47
